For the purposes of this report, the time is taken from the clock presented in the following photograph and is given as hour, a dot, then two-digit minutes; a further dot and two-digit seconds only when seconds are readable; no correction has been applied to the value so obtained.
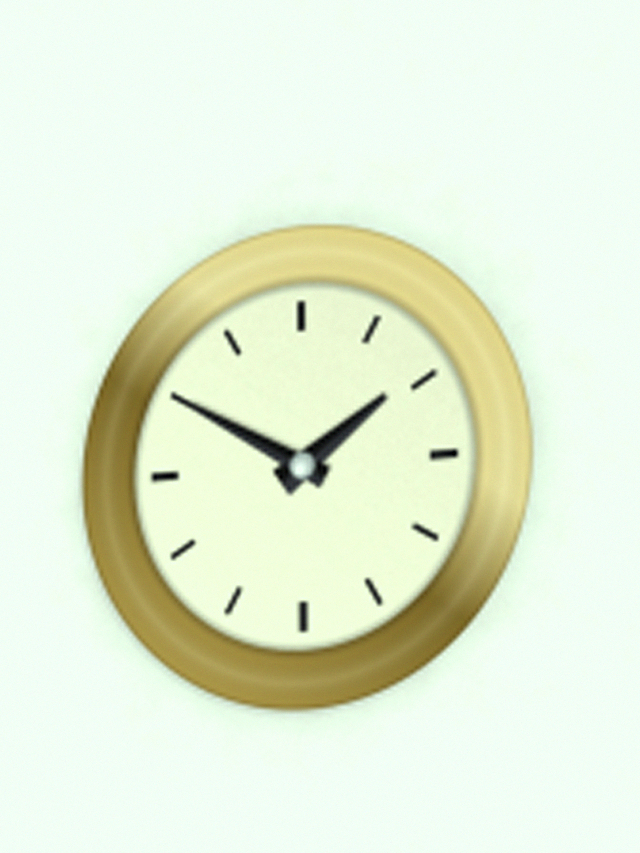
1.50
